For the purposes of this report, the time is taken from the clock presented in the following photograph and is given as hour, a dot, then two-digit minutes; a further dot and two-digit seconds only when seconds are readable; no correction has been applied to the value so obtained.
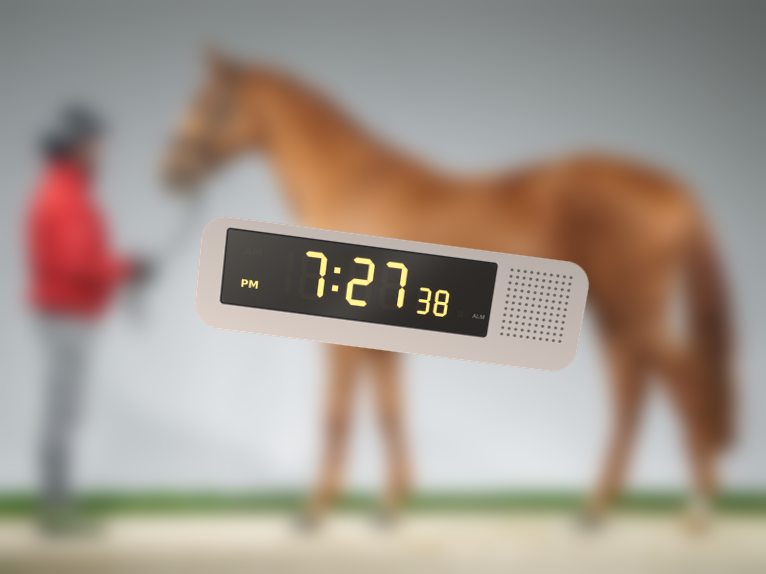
7.27.38
